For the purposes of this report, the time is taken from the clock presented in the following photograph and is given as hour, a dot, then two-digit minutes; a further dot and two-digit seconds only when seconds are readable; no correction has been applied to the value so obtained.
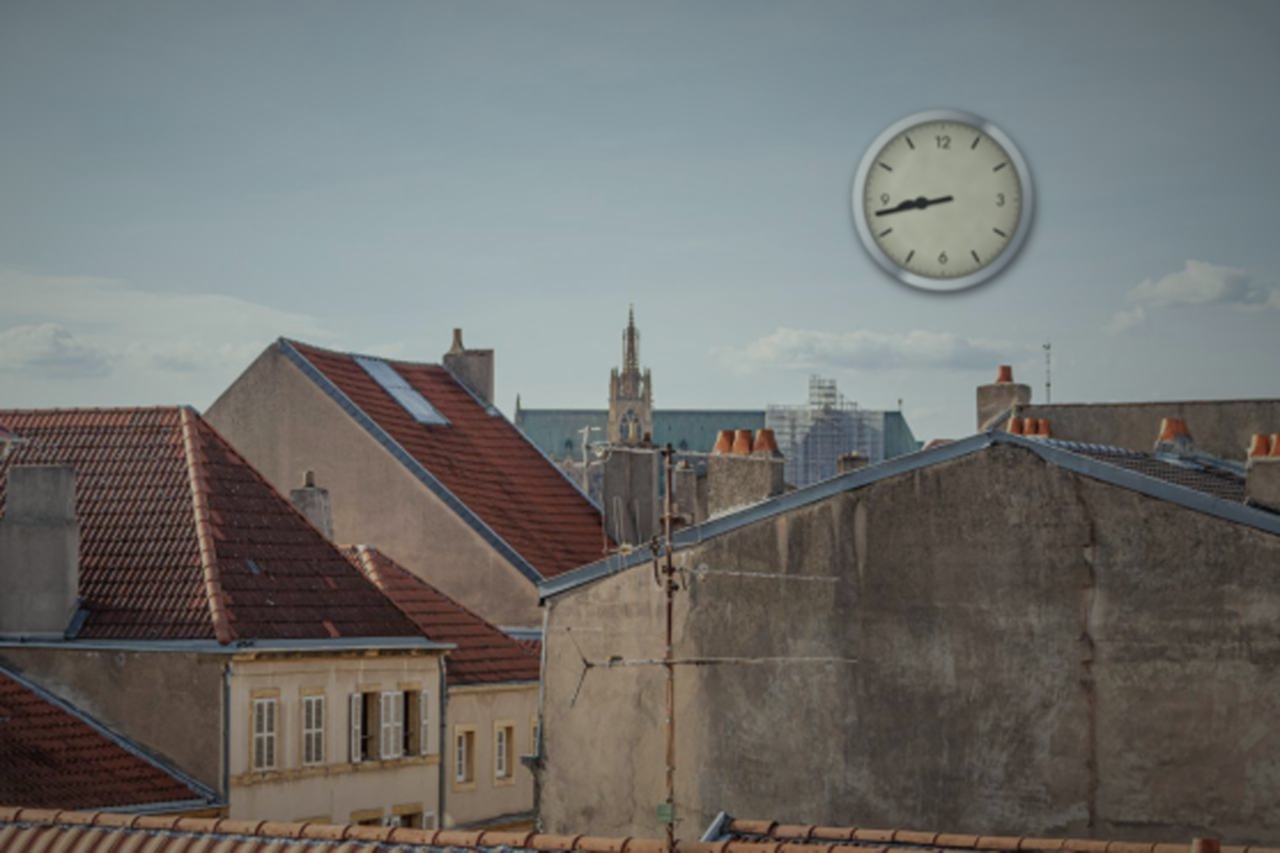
8.43
